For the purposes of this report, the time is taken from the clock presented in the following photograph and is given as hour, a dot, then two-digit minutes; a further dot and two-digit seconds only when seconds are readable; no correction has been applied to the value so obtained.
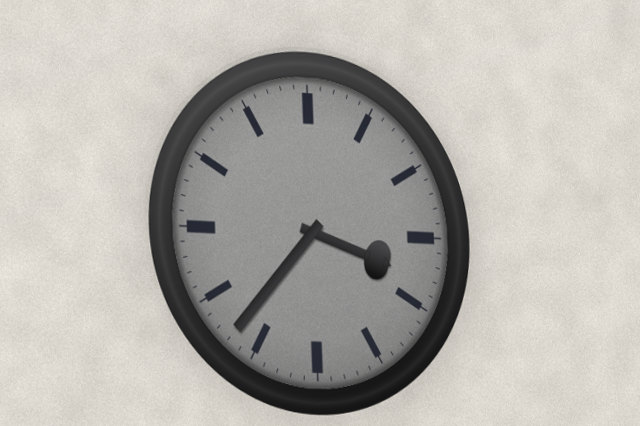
3.37
